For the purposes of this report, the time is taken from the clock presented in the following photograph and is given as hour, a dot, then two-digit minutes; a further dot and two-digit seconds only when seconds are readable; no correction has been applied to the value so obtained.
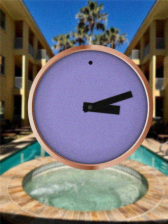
3.12
